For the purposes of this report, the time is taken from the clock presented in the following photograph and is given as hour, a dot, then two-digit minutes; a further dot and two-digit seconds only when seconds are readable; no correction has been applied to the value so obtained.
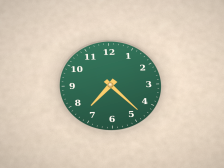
7.23
